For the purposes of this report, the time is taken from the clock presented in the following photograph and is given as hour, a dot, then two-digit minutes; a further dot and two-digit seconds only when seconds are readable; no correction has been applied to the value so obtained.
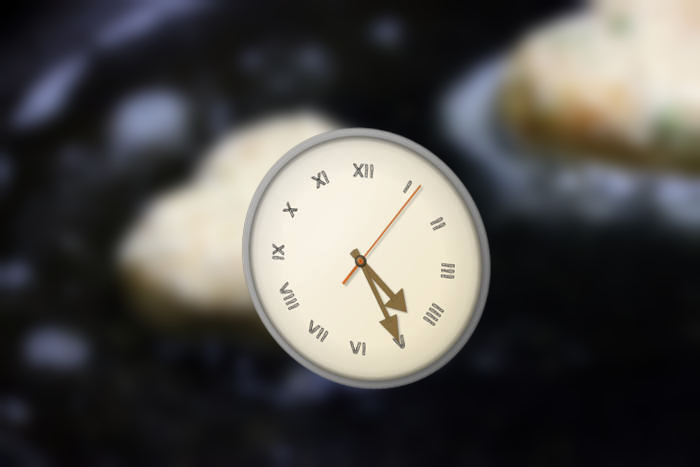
4.25.06
